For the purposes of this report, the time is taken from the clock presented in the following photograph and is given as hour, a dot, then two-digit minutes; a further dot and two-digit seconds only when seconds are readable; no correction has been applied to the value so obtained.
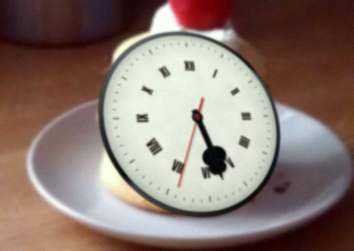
5.27.34
